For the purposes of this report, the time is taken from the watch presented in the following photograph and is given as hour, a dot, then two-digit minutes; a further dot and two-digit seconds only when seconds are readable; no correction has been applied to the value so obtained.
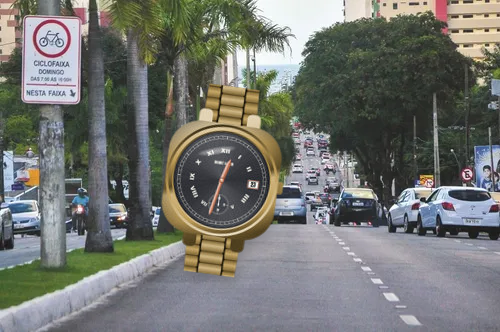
12.32
